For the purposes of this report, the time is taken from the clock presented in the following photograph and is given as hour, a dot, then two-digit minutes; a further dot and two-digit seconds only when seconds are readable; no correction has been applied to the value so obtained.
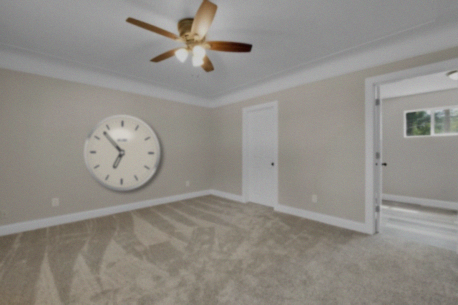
6.53
